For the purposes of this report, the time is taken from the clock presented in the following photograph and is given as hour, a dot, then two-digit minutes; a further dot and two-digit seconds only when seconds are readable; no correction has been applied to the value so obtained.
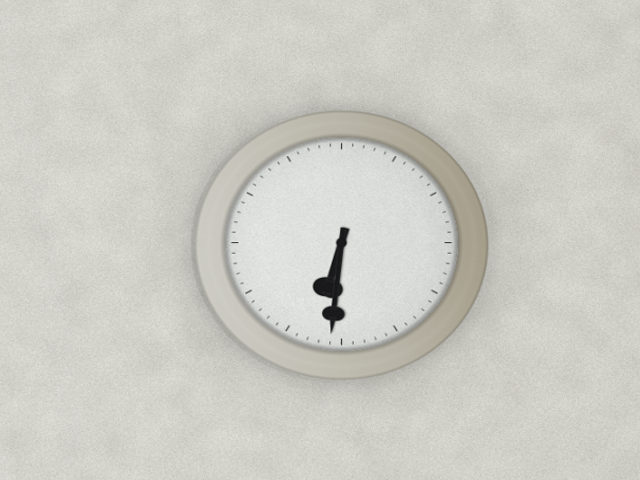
6.31
